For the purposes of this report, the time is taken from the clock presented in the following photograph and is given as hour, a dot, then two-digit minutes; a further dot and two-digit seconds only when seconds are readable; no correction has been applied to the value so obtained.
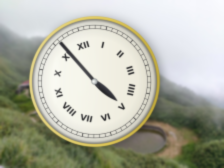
4.56
